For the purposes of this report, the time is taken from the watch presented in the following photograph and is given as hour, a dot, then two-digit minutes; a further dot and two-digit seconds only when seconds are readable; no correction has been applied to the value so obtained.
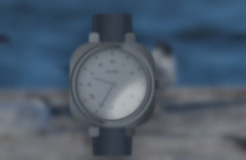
9.35
